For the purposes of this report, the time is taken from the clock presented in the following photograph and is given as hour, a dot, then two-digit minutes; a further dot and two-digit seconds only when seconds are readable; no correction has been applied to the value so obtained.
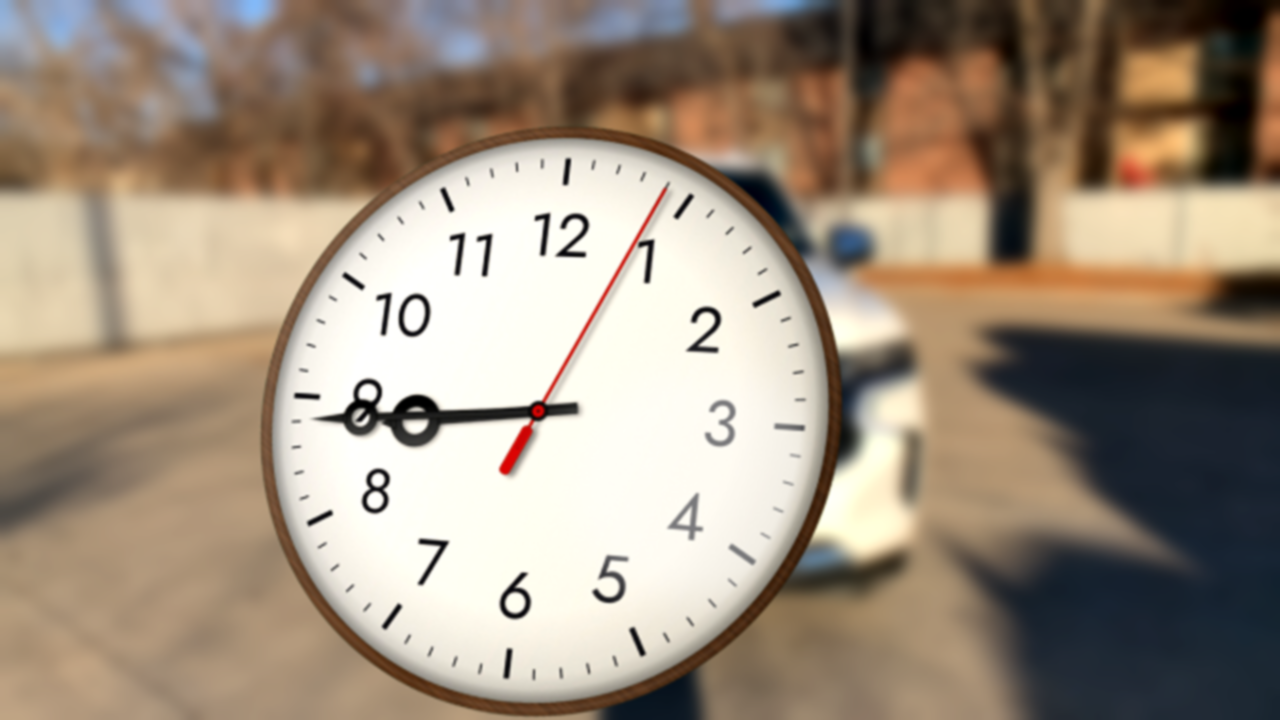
8.44.04
